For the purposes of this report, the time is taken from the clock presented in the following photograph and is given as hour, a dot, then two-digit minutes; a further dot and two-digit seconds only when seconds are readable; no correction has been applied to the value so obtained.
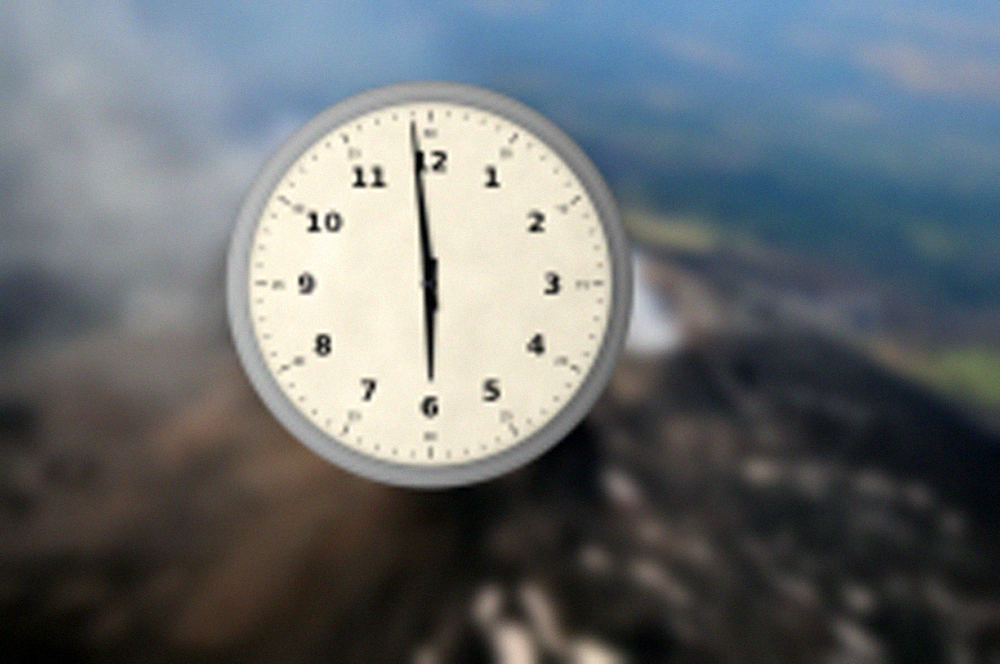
5.59
